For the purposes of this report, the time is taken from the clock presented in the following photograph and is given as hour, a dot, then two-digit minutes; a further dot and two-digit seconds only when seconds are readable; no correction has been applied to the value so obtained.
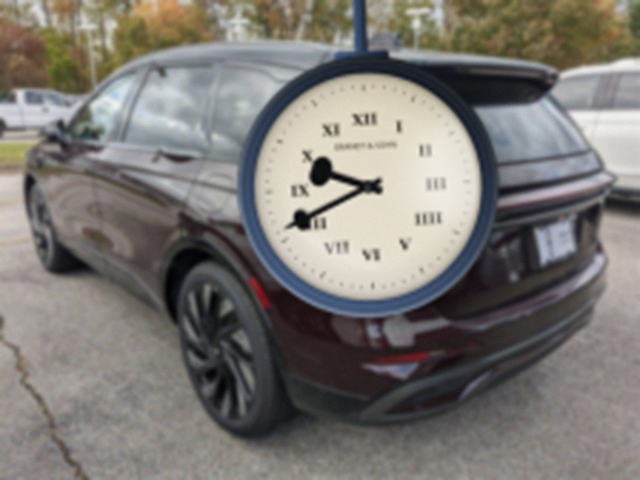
9.41
